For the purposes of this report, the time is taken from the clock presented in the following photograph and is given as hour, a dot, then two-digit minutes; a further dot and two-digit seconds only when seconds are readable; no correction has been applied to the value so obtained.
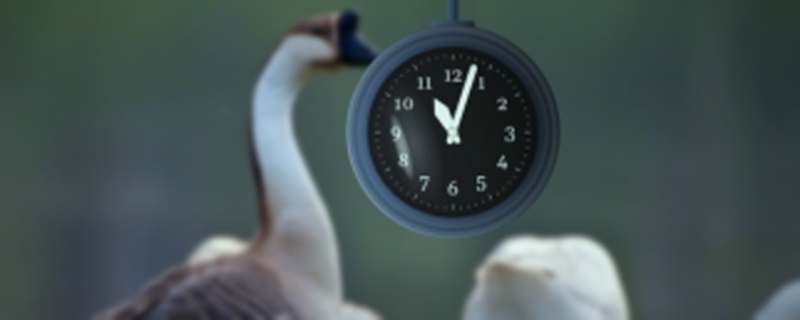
11.03
